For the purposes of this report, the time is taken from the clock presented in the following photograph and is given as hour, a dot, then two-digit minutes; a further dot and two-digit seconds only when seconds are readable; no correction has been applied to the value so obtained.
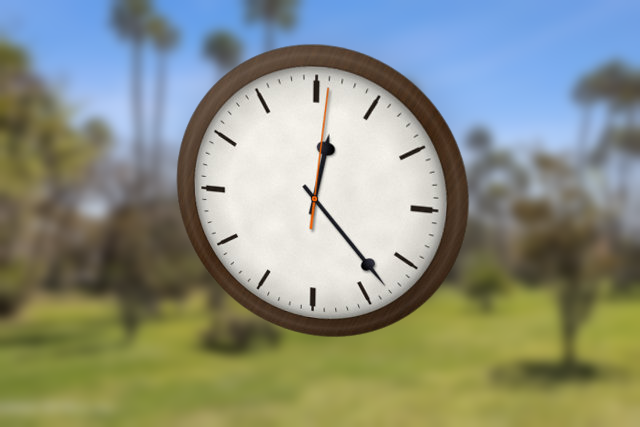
12.23.01
